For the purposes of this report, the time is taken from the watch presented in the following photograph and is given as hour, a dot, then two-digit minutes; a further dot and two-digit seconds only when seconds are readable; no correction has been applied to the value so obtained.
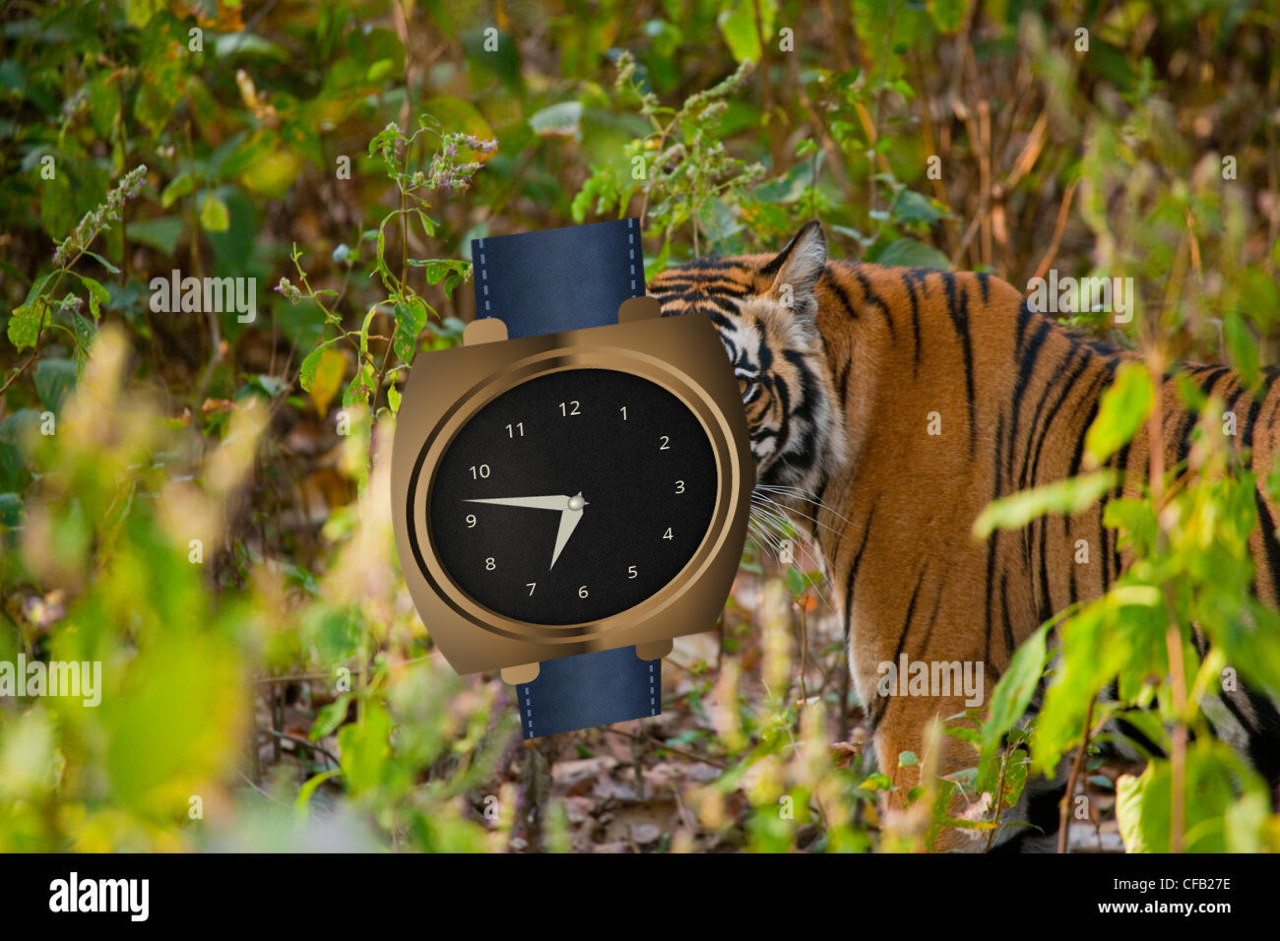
6.47
